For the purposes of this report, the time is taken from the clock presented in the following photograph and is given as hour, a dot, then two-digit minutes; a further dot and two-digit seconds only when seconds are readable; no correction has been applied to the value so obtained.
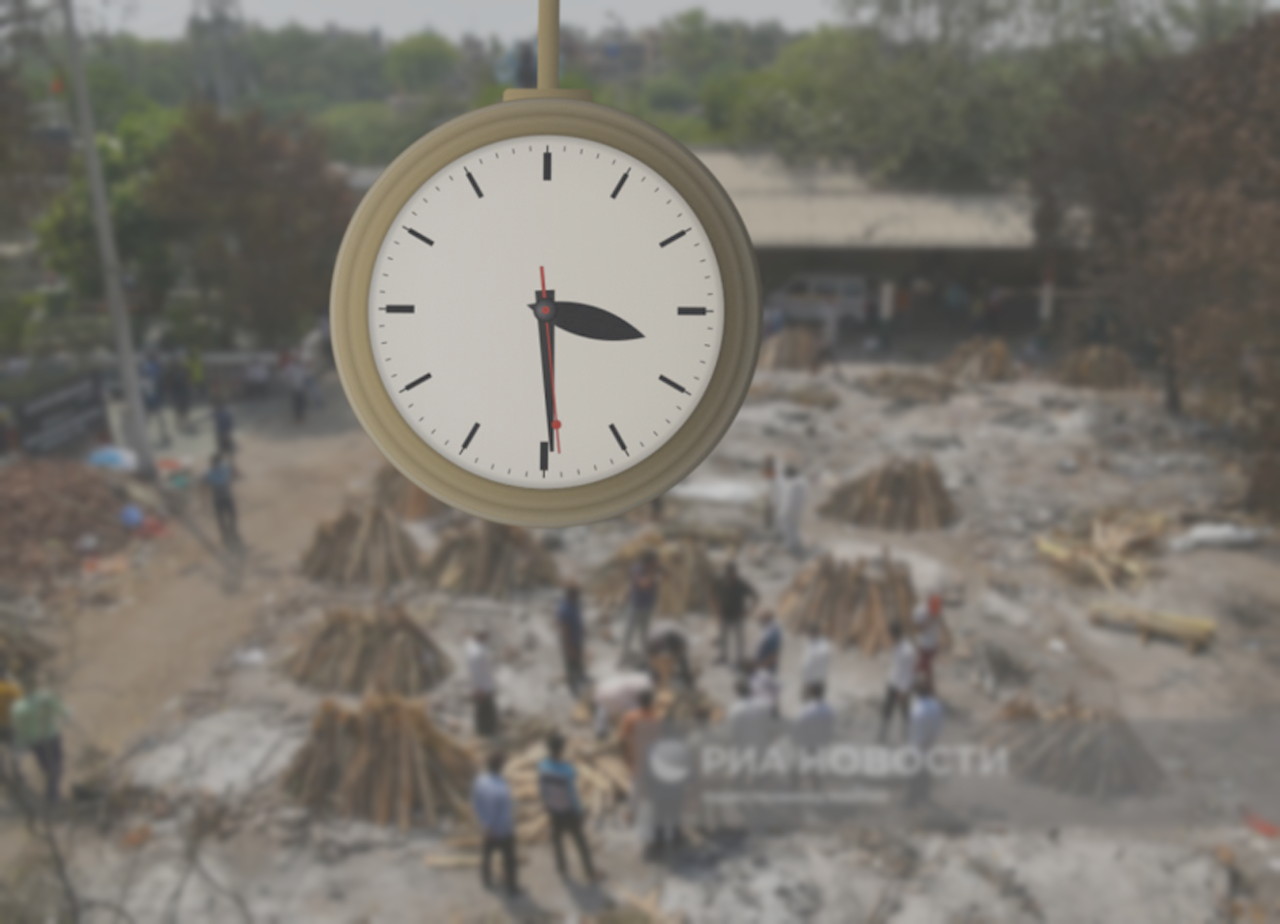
3.29.29
